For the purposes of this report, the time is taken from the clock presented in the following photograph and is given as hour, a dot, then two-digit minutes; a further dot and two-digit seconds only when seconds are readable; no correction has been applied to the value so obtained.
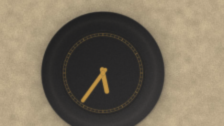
5.36
